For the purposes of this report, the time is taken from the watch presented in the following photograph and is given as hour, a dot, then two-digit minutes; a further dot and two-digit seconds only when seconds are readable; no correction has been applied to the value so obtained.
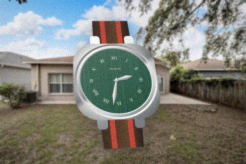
2.32
